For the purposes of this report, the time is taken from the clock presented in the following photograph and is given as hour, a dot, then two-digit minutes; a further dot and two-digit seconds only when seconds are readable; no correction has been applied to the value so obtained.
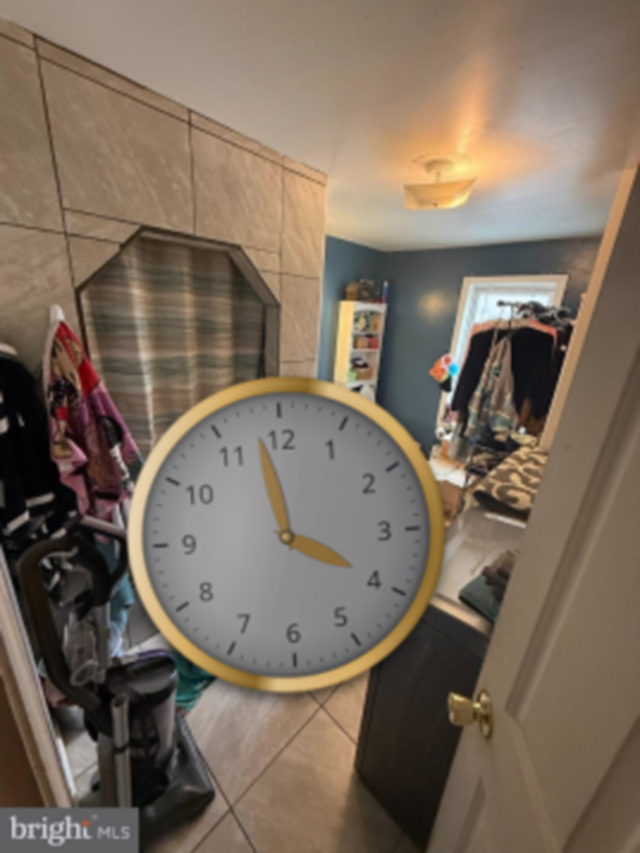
3.58
